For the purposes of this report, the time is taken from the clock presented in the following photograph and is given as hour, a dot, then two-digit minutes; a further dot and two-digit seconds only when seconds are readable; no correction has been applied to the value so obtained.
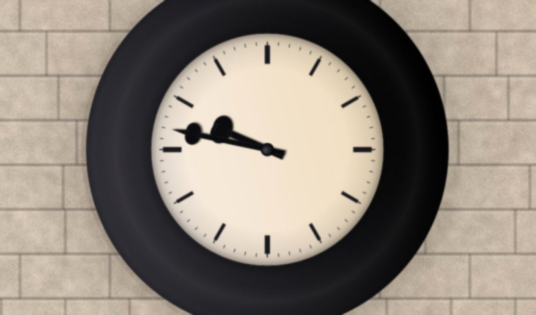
9.47
